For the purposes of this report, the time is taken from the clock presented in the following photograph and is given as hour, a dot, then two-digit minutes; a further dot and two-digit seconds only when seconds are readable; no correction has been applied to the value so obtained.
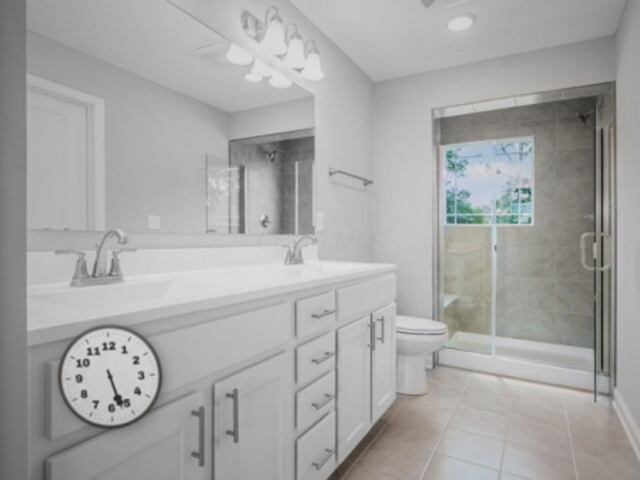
5.27
